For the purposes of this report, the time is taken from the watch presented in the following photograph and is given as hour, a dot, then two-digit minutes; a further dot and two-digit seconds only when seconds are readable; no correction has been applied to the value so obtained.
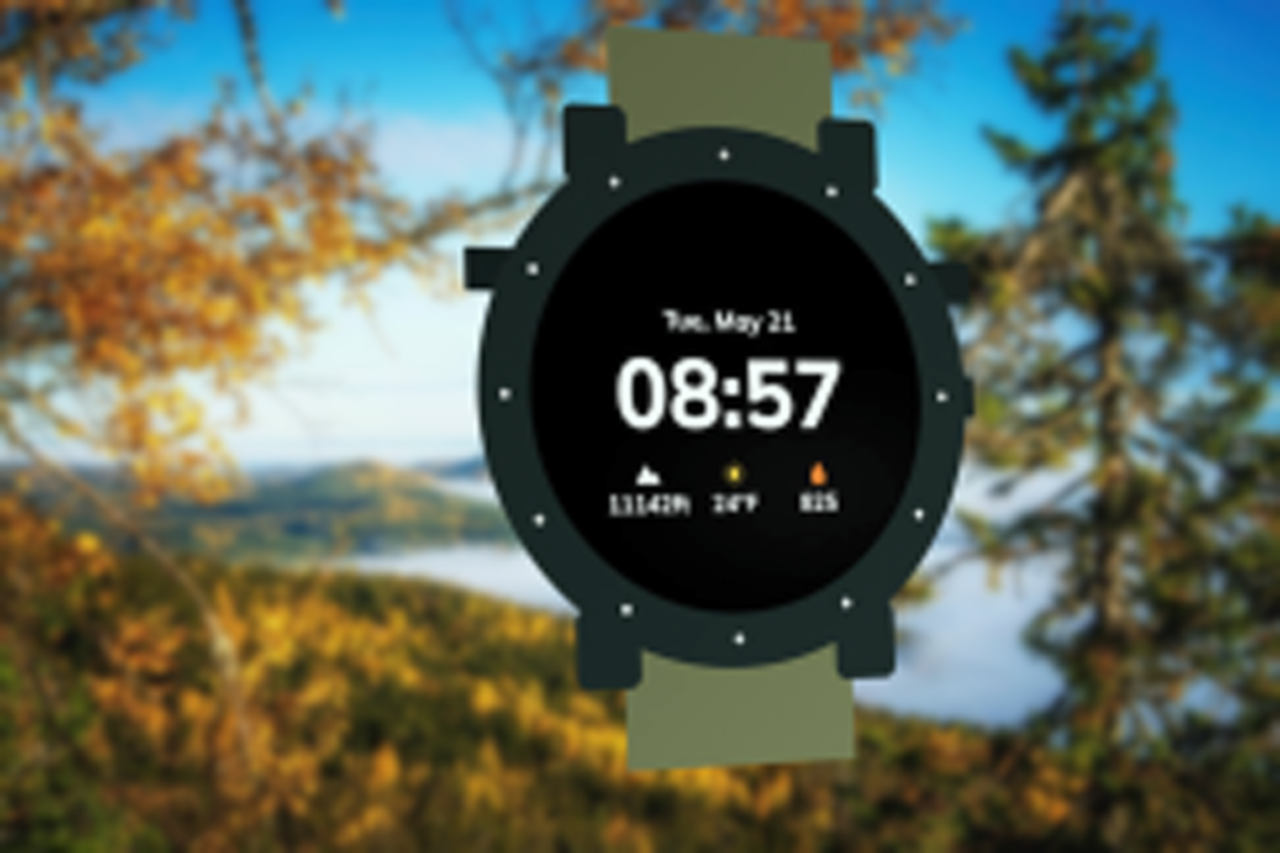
8.57
